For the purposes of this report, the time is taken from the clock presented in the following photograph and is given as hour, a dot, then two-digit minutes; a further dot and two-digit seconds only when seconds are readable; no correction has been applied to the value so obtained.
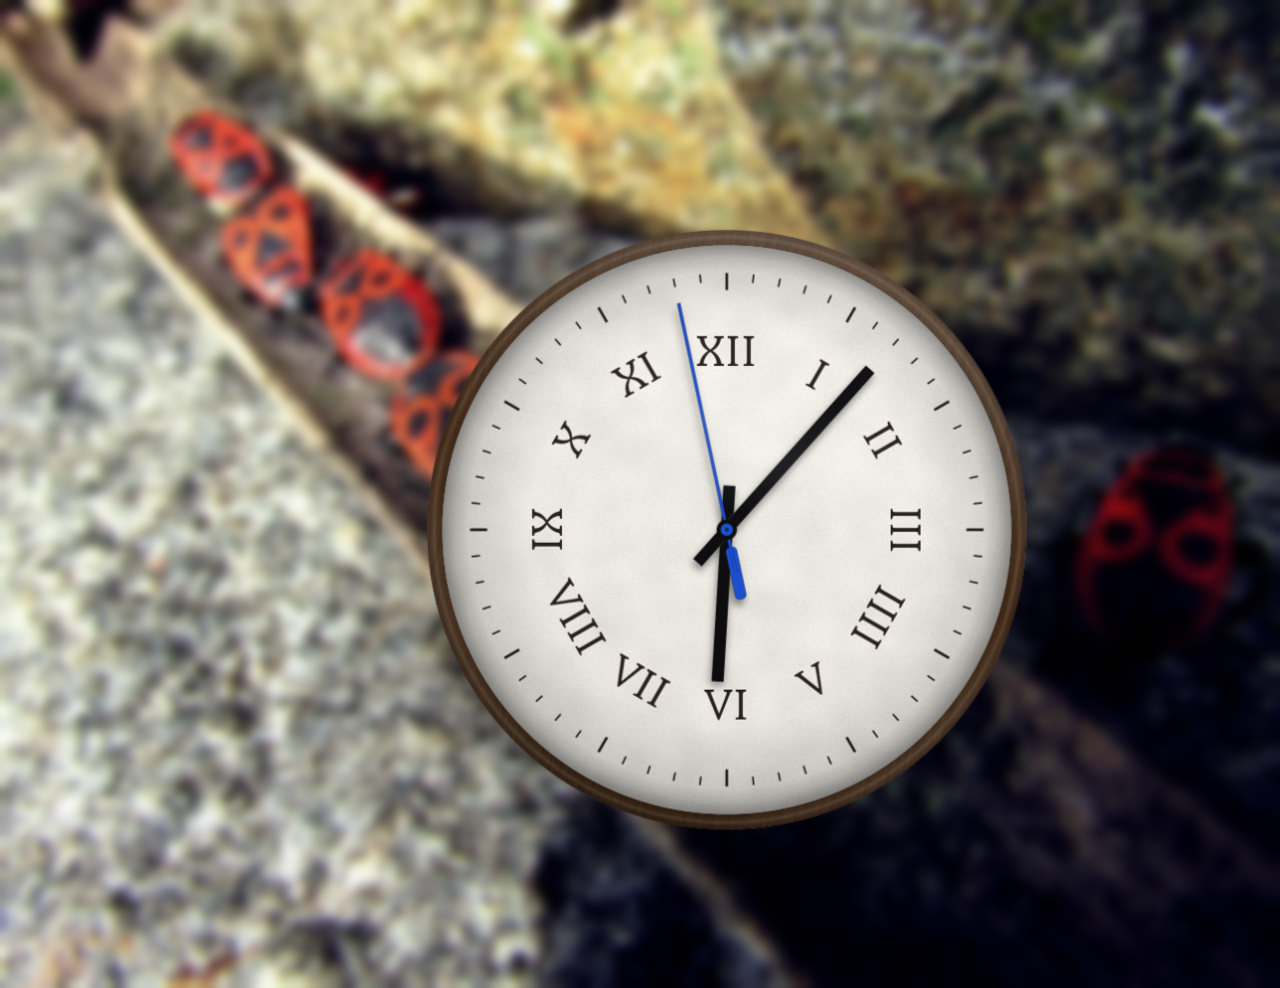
6.06.58
